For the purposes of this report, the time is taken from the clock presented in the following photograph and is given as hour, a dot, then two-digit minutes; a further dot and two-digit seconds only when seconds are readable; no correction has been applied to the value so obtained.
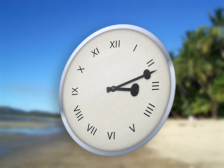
3.12
